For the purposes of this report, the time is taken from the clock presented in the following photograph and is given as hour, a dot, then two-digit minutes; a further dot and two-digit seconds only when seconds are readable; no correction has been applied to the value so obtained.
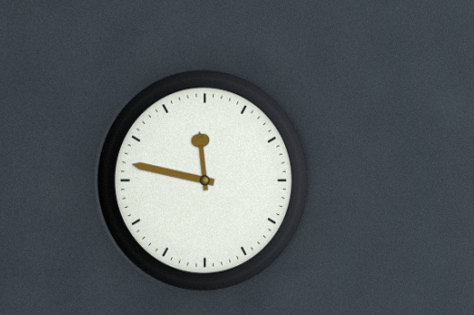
11.47
